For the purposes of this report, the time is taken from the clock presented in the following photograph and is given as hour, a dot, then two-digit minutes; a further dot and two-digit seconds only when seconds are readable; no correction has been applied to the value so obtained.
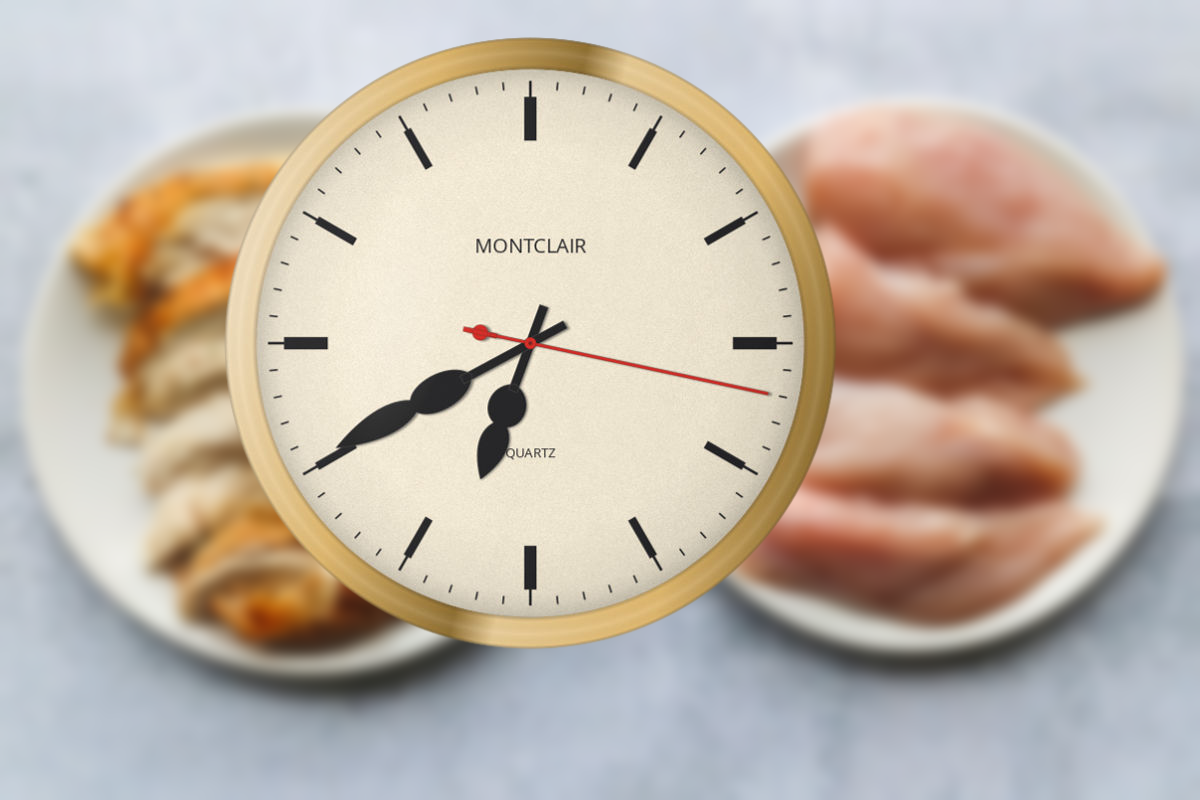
6.40.17
